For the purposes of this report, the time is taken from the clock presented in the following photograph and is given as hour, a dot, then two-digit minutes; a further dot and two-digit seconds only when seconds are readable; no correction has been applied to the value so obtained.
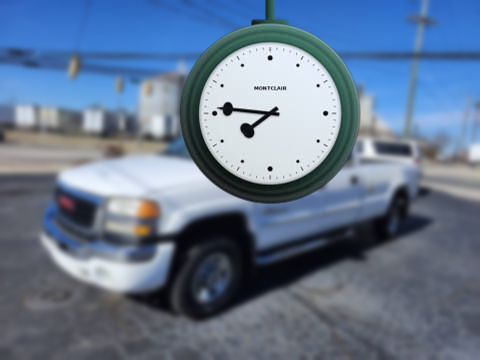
7.46
